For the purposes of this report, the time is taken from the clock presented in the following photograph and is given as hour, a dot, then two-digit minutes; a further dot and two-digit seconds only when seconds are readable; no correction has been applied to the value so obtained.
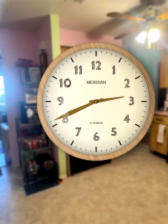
2.41
